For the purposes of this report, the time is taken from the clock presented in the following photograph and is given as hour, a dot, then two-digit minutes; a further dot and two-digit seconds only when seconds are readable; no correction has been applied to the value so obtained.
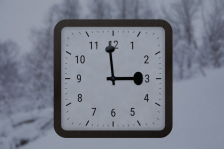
2.59
